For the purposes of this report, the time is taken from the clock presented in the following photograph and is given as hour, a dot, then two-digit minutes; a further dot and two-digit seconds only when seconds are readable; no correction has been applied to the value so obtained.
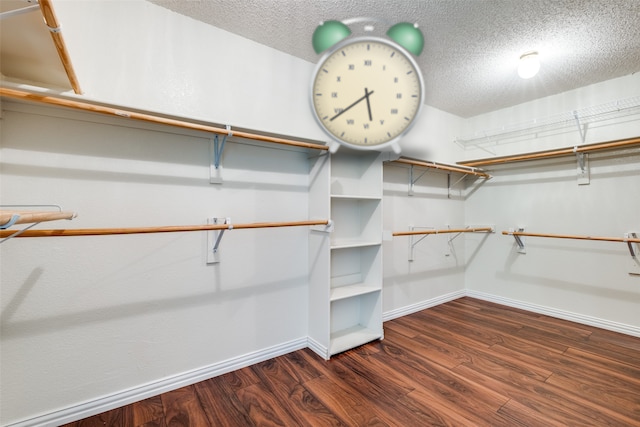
5.39
